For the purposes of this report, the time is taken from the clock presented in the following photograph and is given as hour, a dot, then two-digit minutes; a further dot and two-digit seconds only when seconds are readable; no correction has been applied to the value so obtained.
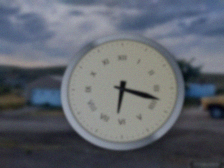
6.18
